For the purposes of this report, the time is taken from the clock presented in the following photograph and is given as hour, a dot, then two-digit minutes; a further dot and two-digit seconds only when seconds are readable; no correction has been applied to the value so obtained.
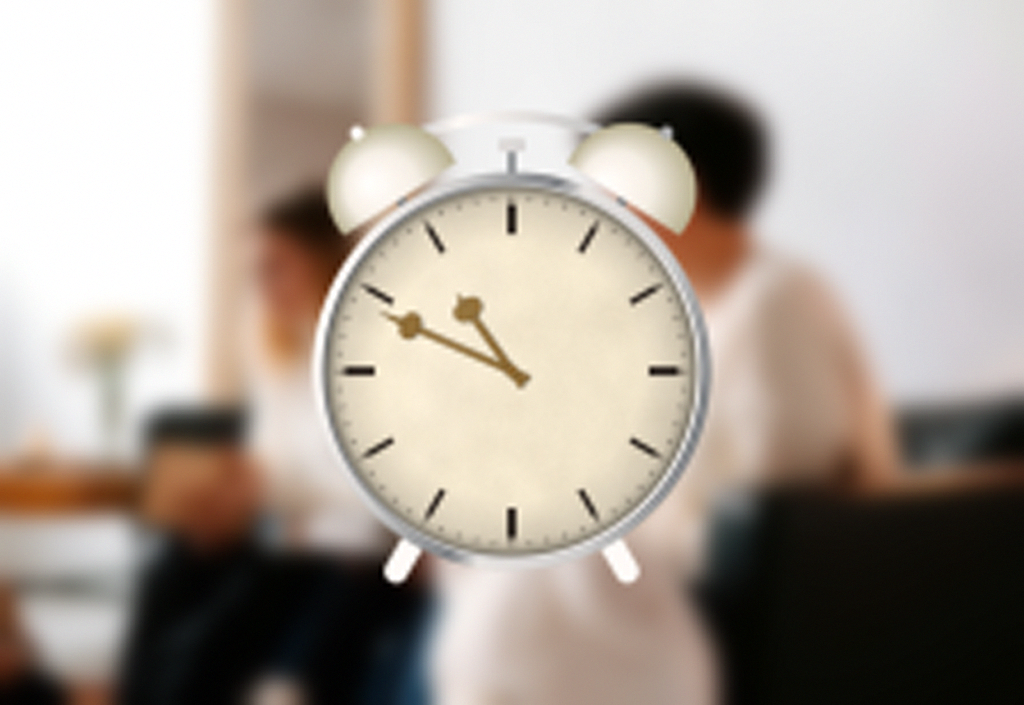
10.49
